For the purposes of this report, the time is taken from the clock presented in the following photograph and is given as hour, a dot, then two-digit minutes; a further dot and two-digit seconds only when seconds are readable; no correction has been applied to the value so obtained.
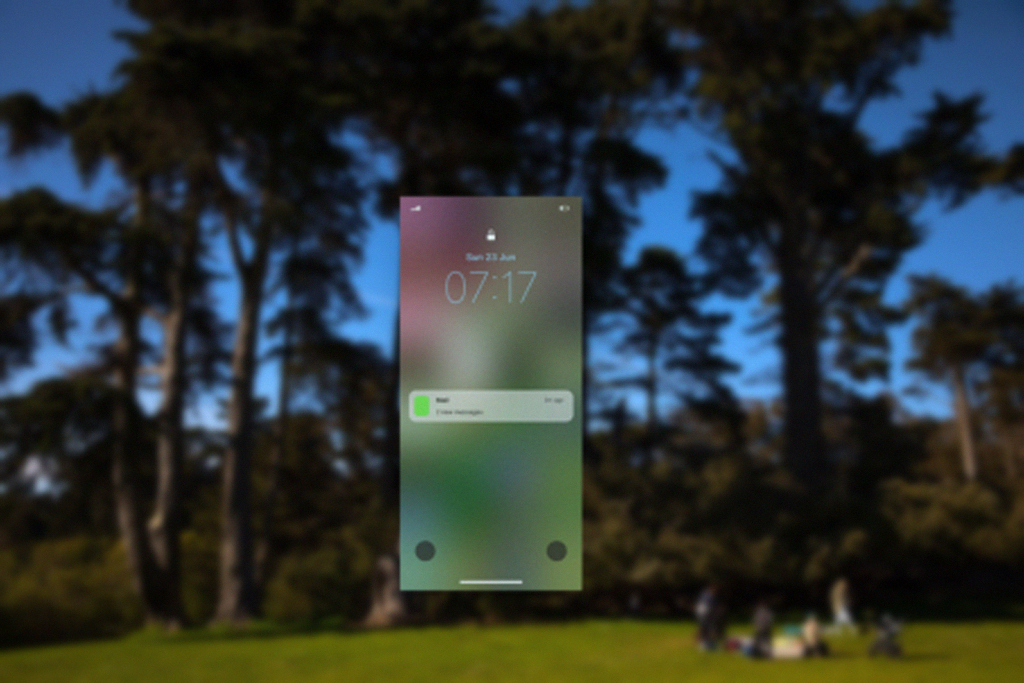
7.17
